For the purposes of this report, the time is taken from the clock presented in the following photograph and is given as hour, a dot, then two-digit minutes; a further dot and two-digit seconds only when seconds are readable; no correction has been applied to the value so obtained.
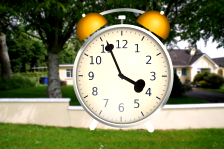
3.56
